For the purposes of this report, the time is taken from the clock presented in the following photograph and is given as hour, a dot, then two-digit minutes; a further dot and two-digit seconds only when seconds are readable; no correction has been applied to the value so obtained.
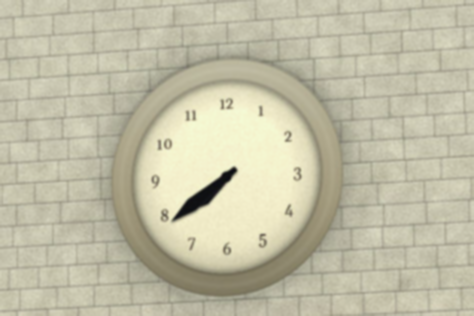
7.39
